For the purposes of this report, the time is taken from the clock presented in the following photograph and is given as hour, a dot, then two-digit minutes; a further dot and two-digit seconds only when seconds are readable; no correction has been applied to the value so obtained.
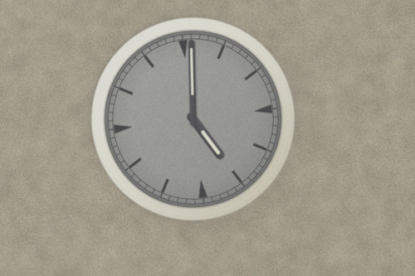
5.01
